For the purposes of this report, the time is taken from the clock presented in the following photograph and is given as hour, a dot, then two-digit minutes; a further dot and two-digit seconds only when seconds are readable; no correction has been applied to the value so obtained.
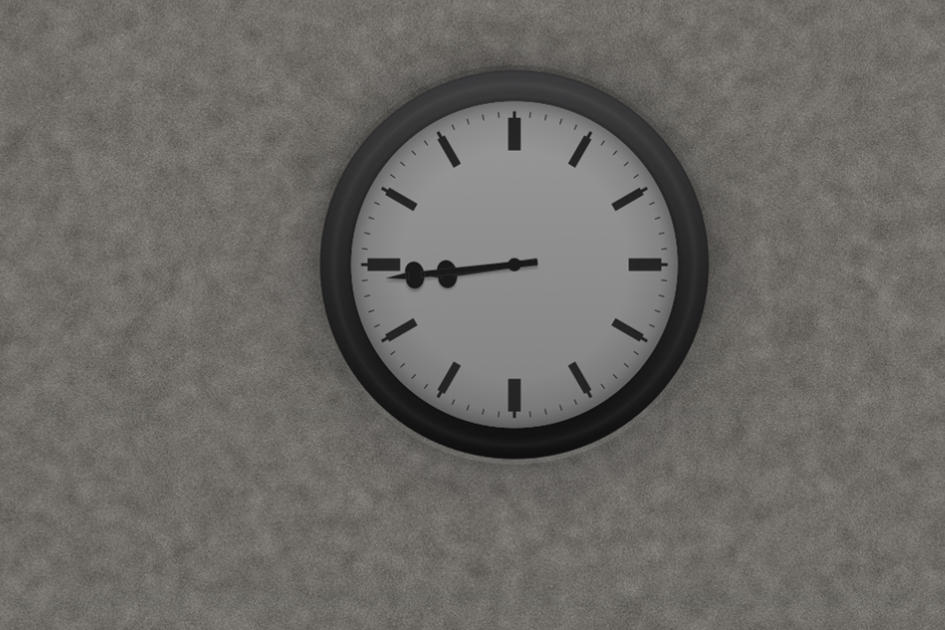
8.44
